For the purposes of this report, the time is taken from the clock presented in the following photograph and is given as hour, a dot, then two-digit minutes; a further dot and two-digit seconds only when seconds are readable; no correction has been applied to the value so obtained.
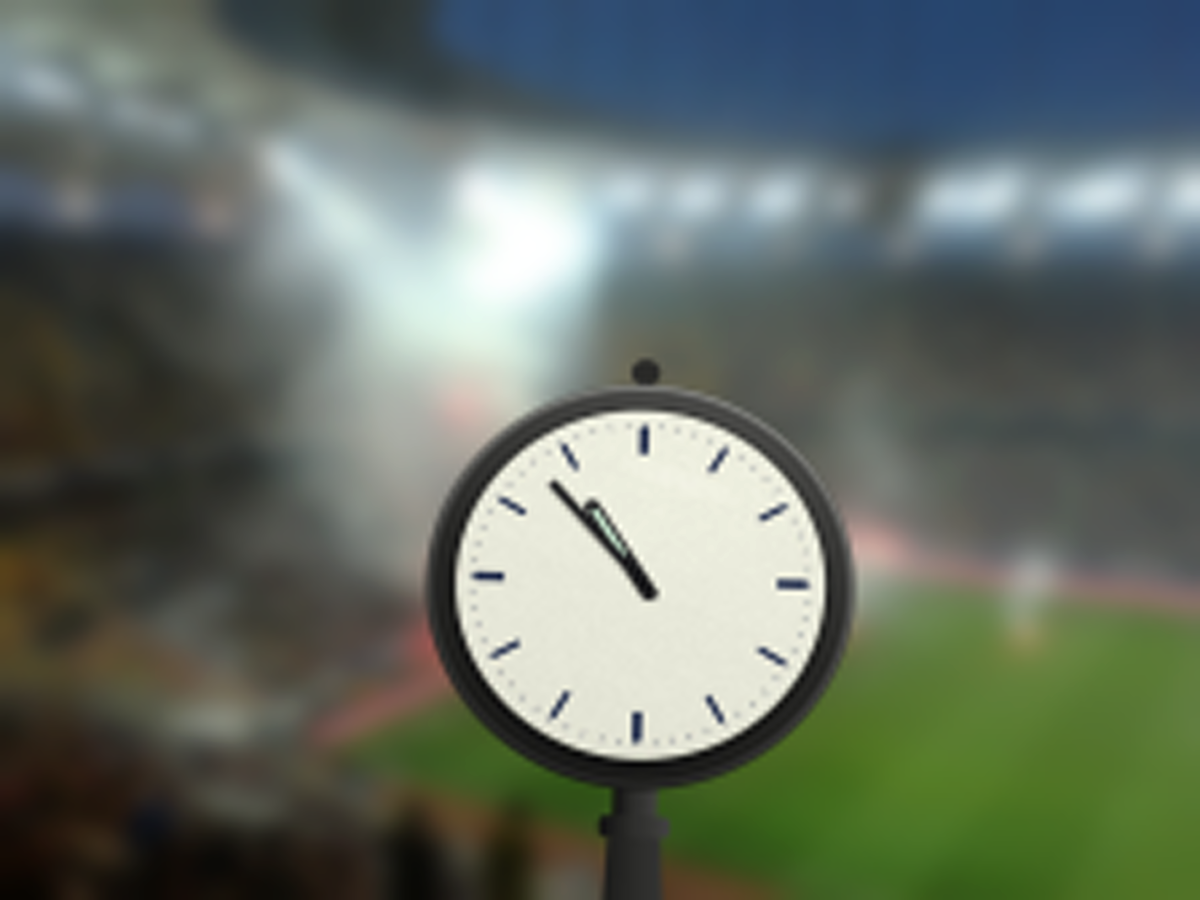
10.53
